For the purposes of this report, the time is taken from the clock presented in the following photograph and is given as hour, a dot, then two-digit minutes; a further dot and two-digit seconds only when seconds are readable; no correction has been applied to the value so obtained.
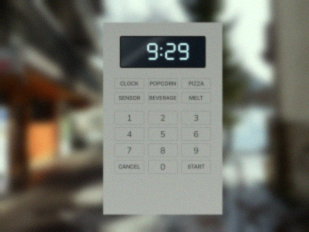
9.29
